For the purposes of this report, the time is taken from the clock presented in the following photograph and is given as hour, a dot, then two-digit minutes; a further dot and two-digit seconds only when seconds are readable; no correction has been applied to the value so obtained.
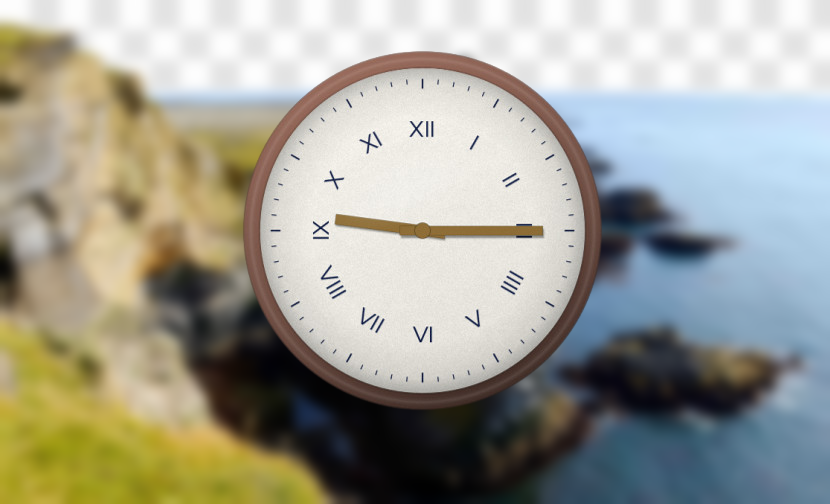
9.15
